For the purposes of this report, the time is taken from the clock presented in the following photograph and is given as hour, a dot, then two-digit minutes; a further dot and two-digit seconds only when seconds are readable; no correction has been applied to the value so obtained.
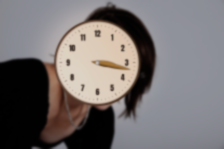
3.17
